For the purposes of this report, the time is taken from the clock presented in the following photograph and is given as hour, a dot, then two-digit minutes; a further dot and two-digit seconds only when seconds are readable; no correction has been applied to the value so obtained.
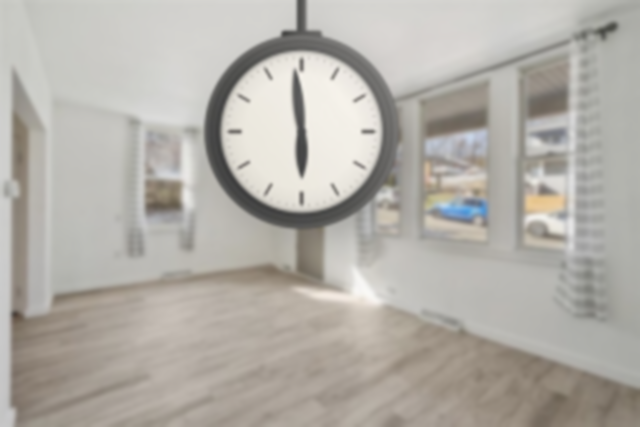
5.59
